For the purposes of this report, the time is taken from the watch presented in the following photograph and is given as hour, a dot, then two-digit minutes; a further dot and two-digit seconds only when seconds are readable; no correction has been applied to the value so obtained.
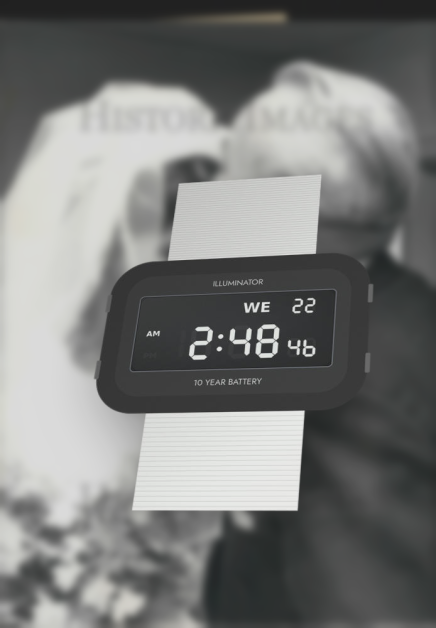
2.48.46
